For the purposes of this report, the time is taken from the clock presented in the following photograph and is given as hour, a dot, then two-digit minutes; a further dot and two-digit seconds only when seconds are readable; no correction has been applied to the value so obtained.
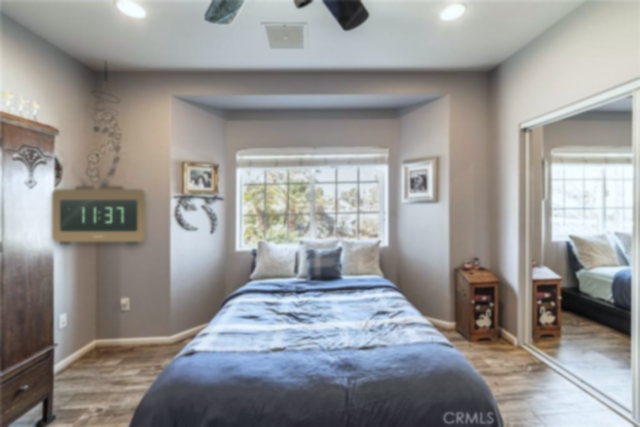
11.37
